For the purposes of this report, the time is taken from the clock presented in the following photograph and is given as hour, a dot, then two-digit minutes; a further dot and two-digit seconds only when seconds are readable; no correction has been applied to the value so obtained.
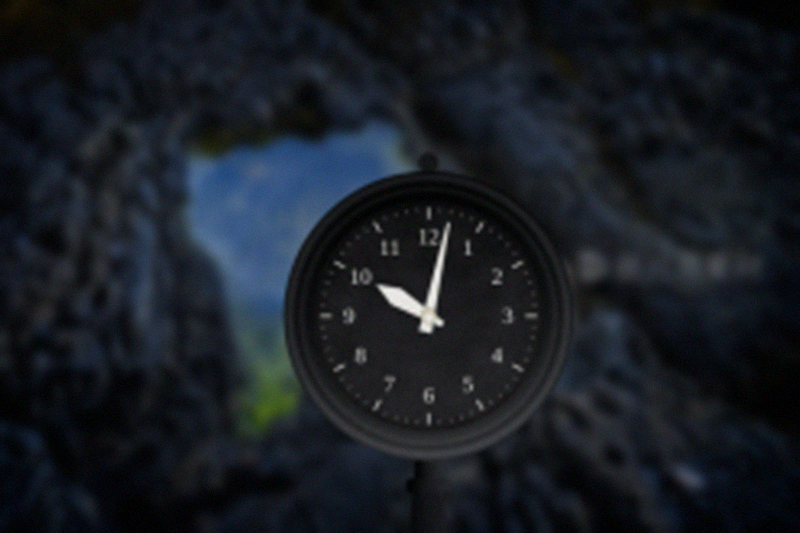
10.02
